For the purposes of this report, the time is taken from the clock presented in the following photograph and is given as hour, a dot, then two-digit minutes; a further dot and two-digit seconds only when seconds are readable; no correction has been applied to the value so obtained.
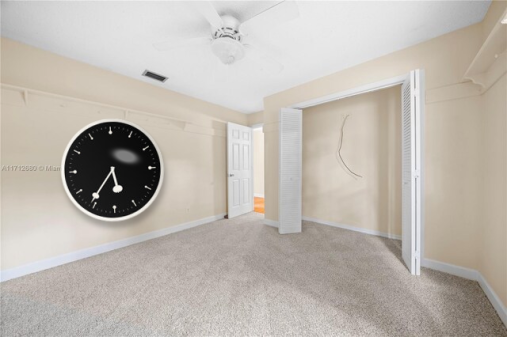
5.36
